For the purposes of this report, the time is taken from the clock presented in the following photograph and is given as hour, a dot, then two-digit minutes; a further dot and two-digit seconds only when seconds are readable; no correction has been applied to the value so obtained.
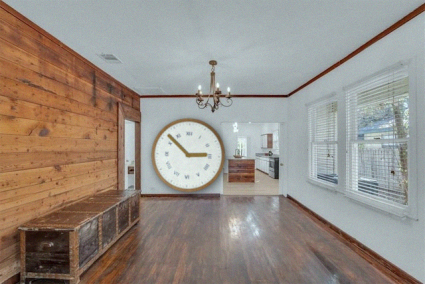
2.52
